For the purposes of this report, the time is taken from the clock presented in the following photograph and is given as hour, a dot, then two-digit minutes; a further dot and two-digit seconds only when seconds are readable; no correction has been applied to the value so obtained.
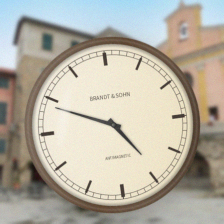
4.49
